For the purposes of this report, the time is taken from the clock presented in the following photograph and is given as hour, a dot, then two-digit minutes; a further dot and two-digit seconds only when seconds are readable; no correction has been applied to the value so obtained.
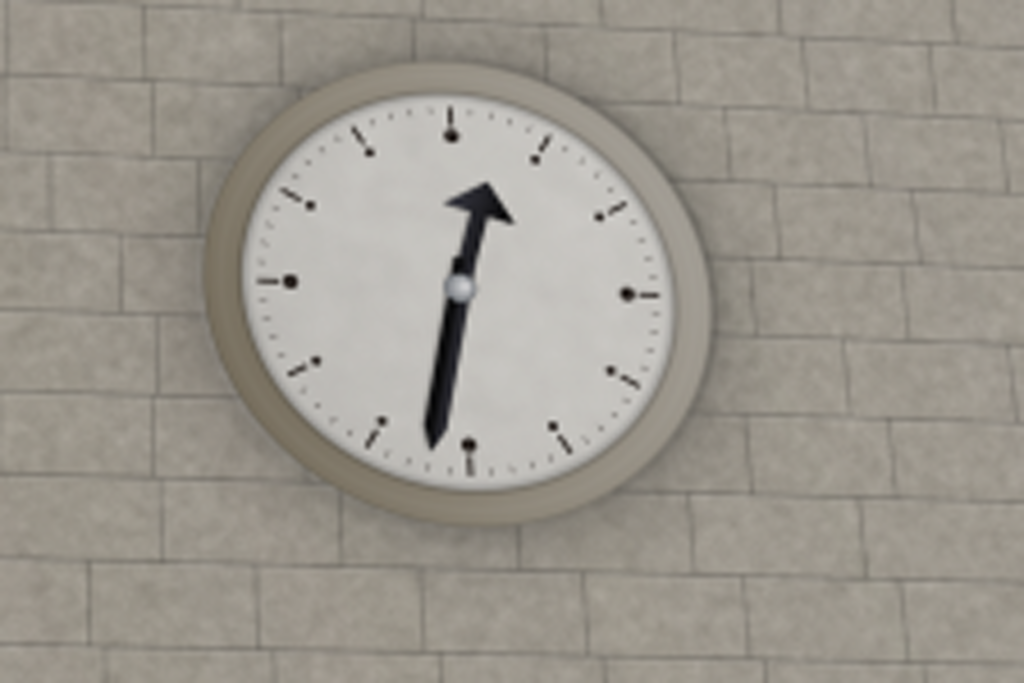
12.32
